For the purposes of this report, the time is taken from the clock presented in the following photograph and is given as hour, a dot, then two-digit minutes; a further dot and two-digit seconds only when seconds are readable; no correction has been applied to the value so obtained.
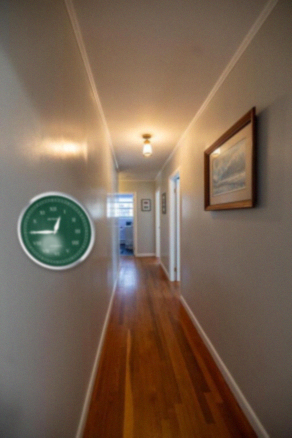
12.45
